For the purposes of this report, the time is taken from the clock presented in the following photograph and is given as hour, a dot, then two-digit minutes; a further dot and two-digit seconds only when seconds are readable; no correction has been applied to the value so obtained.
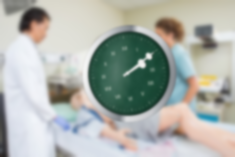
2.10
